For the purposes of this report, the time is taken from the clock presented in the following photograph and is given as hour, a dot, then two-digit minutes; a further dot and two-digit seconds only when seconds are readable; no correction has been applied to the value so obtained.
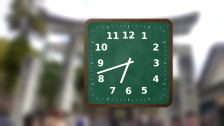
6.42
